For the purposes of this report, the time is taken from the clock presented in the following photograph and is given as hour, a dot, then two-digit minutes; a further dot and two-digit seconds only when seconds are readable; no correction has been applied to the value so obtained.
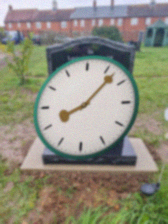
8.07
